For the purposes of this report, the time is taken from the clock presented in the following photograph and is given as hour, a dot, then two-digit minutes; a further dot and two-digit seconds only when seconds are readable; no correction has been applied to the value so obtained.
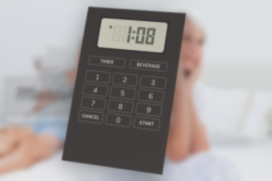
1.08
